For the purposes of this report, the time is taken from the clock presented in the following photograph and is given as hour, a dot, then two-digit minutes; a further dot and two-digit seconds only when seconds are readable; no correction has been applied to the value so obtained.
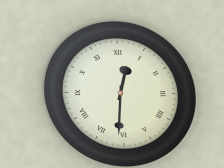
12.31
